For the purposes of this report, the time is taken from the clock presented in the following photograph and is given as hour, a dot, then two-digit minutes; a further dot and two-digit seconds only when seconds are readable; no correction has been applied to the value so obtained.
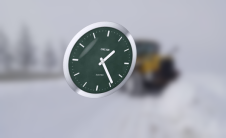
1.24
